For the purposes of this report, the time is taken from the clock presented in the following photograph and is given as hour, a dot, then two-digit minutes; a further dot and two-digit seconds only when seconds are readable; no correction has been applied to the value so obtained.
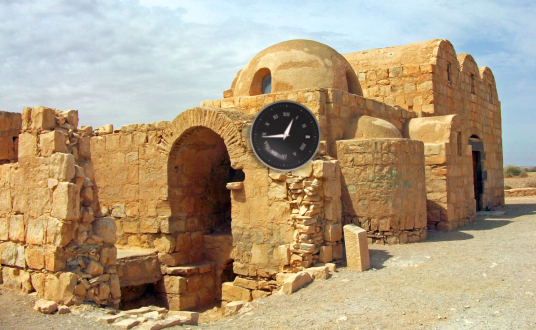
12.44
